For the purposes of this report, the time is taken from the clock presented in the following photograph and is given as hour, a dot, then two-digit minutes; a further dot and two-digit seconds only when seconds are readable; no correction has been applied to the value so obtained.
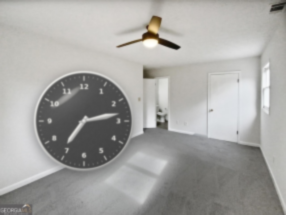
7.13
